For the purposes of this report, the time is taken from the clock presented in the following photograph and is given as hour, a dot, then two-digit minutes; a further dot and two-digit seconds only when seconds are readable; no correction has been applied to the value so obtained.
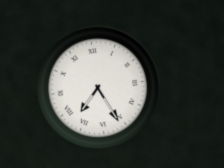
7.26
